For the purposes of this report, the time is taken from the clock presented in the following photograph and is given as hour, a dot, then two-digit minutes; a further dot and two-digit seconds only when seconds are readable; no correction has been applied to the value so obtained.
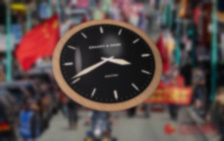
3.41
